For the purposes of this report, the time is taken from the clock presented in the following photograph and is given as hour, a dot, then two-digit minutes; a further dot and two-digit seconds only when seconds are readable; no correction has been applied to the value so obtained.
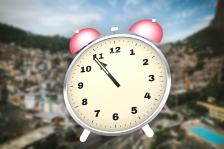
10.54
